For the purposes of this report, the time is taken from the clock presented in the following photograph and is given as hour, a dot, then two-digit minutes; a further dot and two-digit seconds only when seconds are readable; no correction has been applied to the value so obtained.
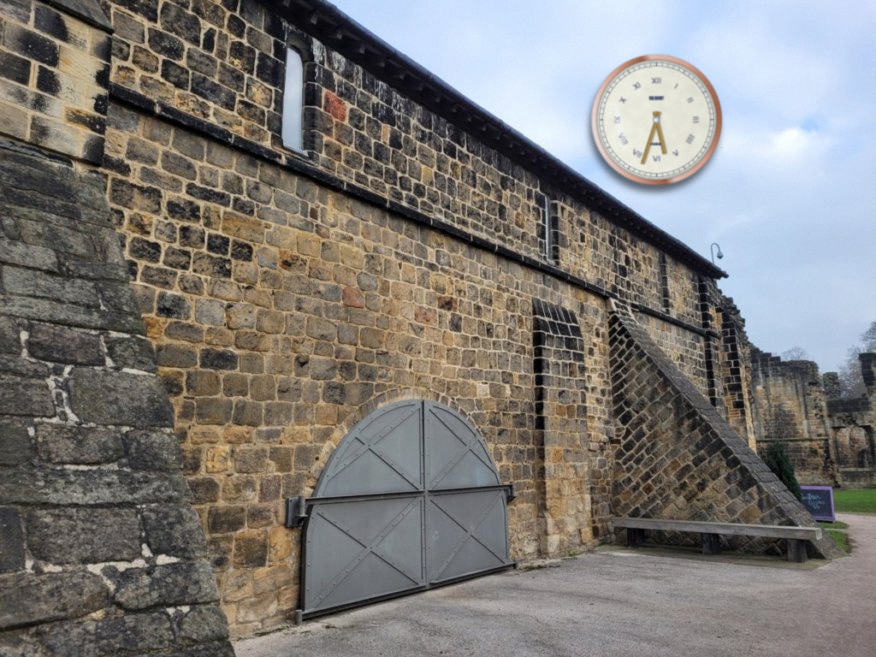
5.33
